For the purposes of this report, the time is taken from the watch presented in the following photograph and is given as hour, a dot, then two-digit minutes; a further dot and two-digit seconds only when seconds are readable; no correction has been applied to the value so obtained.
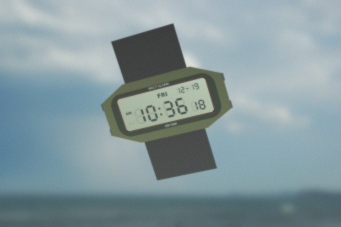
10.36.18
